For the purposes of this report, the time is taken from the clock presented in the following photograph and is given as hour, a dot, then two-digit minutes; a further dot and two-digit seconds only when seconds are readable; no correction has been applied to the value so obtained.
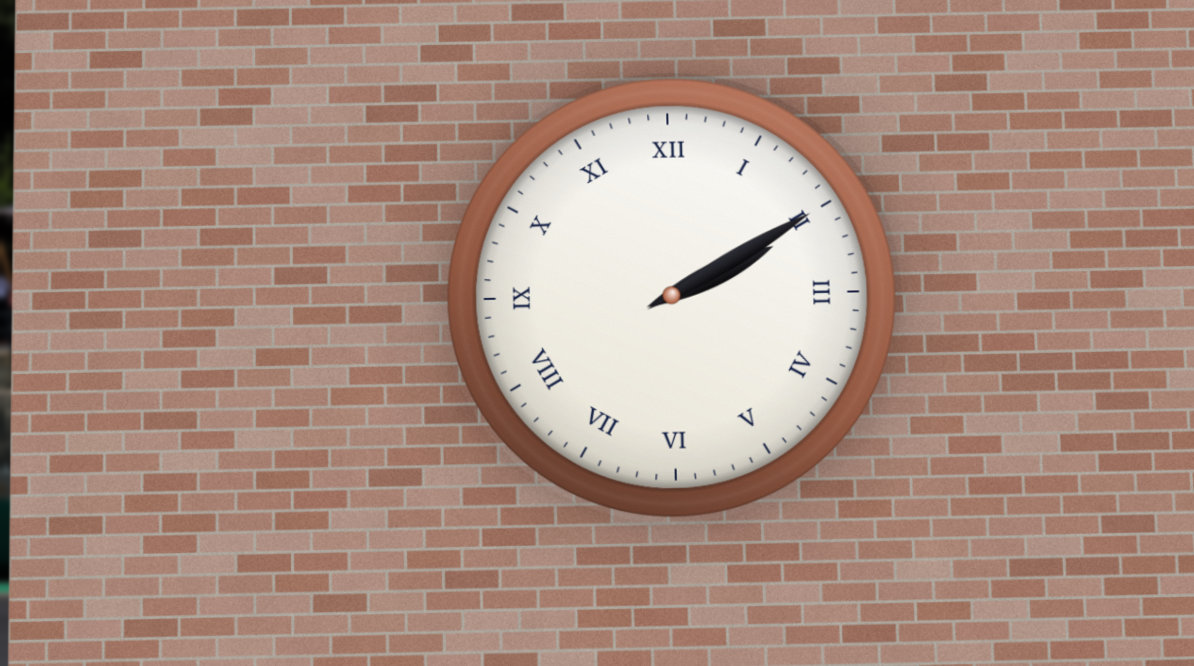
2.10
